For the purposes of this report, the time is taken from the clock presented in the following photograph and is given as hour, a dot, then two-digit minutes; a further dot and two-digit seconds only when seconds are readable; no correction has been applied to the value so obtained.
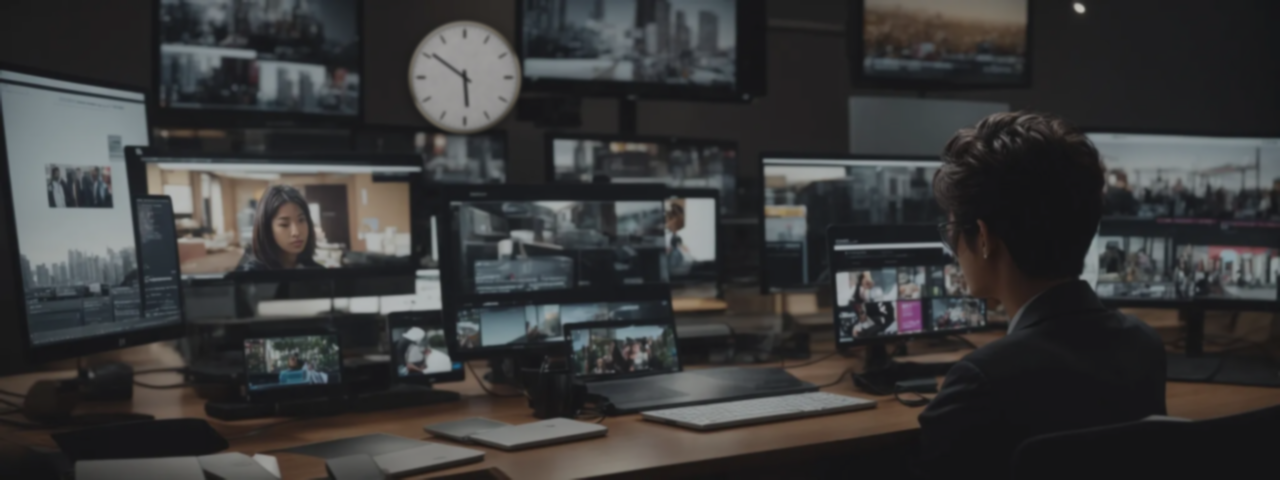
5.51
